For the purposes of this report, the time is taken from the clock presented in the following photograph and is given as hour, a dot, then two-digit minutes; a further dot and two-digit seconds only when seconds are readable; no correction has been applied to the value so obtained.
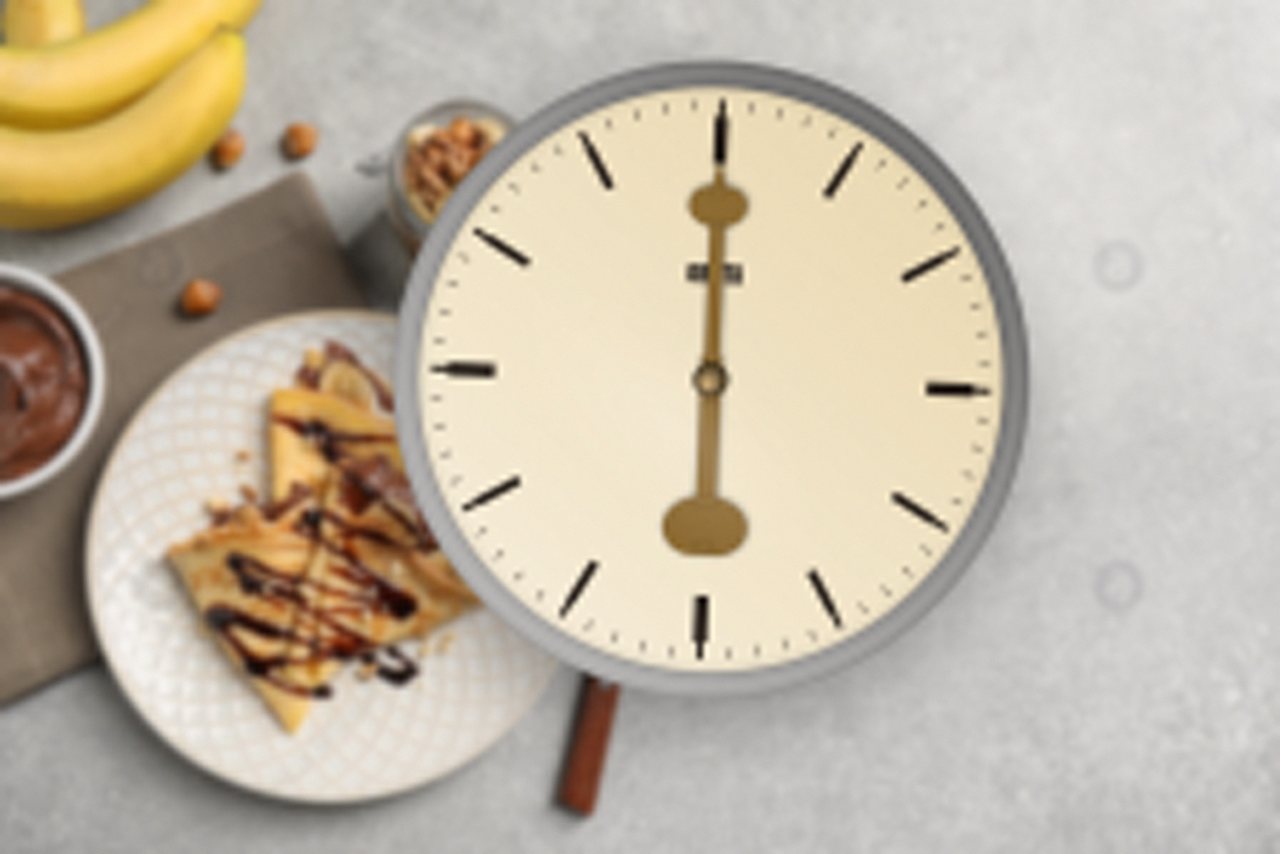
6.00
